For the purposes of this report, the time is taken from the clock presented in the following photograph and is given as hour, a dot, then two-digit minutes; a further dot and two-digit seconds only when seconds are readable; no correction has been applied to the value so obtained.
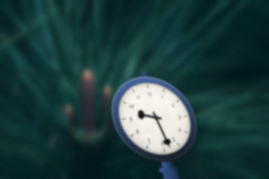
9.28
